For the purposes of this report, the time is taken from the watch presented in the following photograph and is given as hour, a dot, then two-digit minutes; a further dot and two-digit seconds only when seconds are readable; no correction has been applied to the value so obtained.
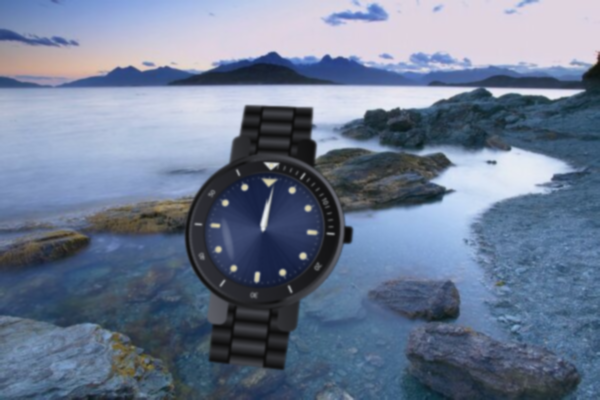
12.01
